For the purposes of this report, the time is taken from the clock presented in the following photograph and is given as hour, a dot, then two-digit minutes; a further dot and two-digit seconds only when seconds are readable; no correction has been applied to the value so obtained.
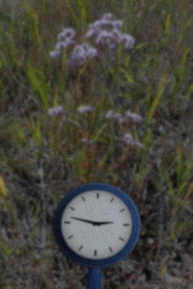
2.47
